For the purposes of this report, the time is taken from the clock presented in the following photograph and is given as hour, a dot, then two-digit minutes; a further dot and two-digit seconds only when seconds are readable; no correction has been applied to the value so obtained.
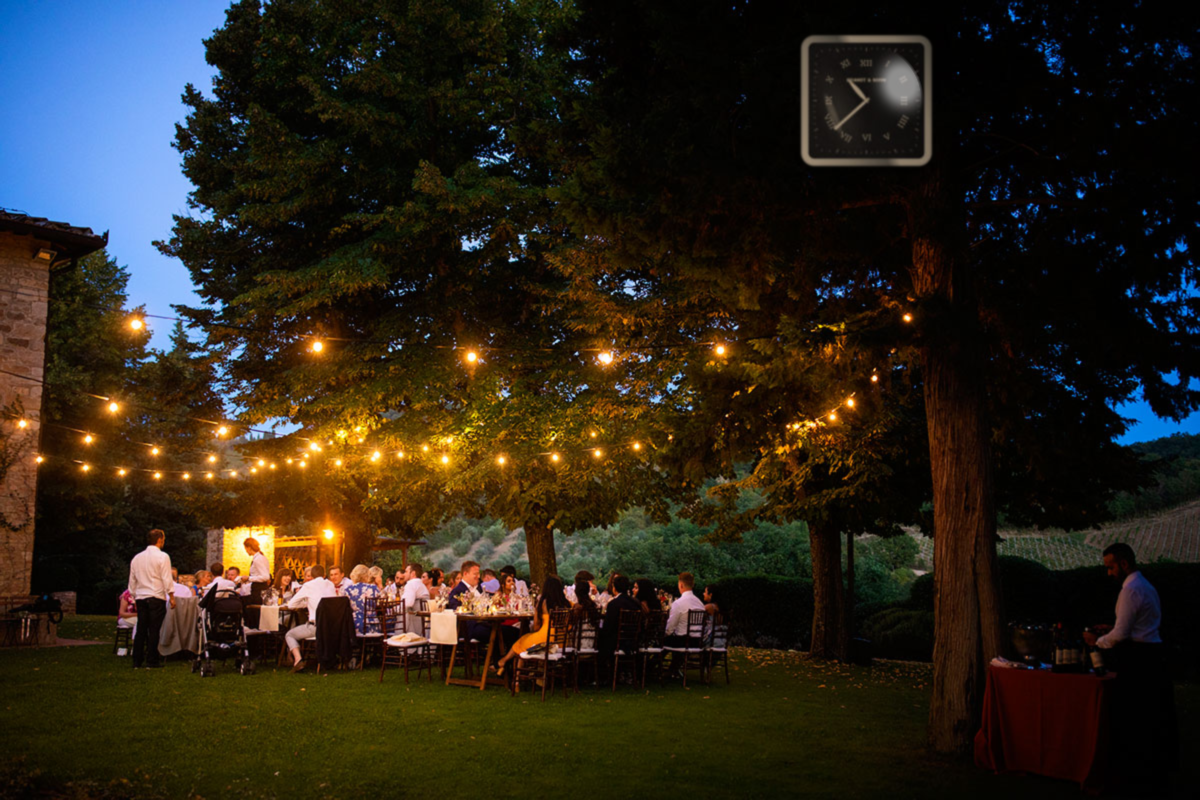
10.38
